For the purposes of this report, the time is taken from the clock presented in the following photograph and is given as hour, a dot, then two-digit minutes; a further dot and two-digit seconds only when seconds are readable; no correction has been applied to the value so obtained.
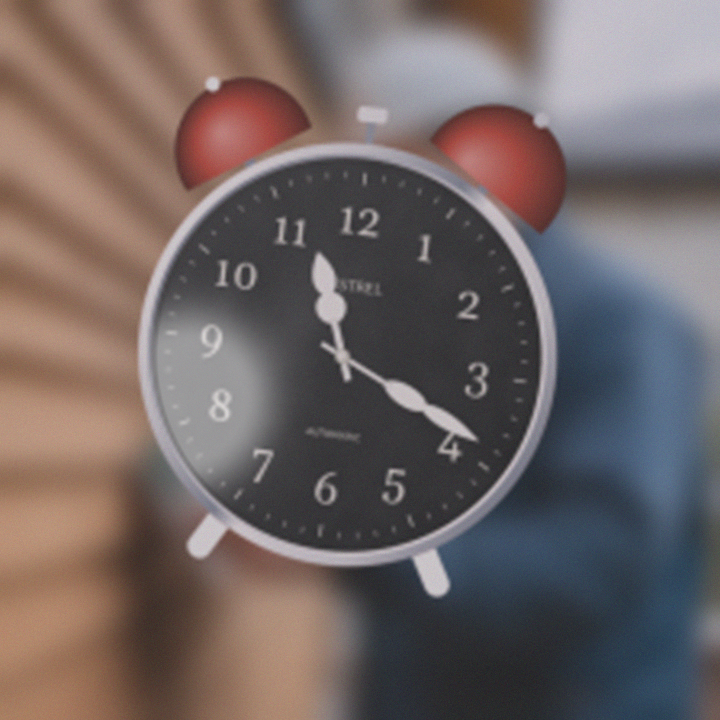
11.19
